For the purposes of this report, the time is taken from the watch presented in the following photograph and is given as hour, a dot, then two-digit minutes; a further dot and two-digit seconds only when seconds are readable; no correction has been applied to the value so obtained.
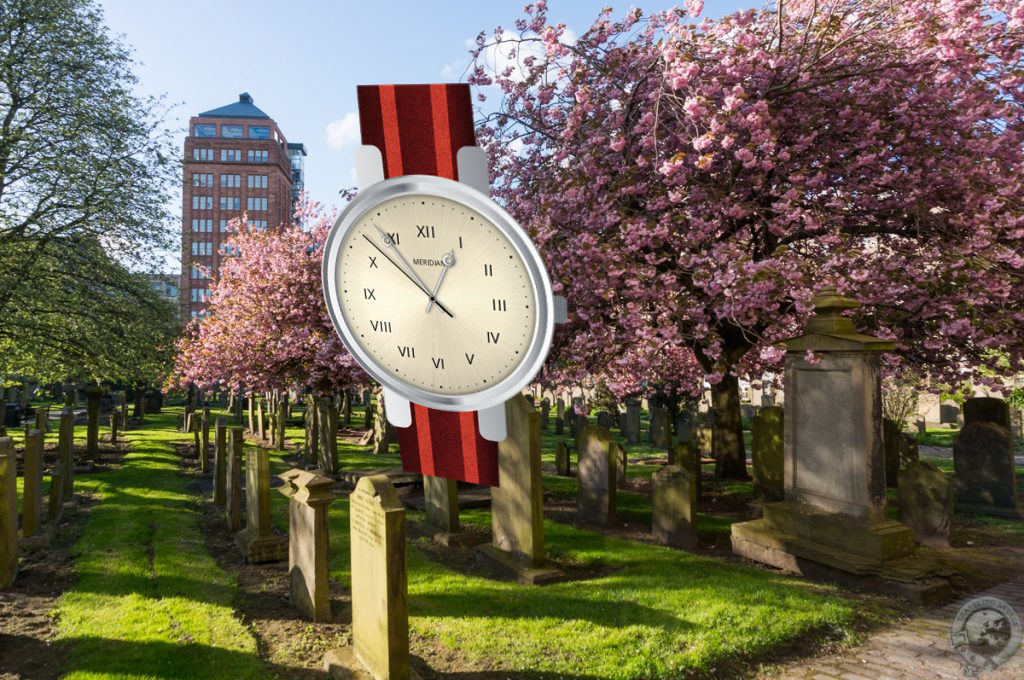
12.53.52
